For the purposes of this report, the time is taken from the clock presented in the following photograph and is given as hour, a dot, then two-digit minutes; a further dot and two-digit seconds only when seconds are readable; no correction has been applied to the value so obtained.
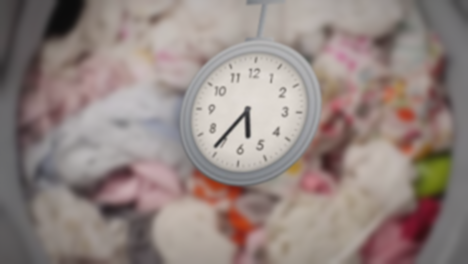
5.36
